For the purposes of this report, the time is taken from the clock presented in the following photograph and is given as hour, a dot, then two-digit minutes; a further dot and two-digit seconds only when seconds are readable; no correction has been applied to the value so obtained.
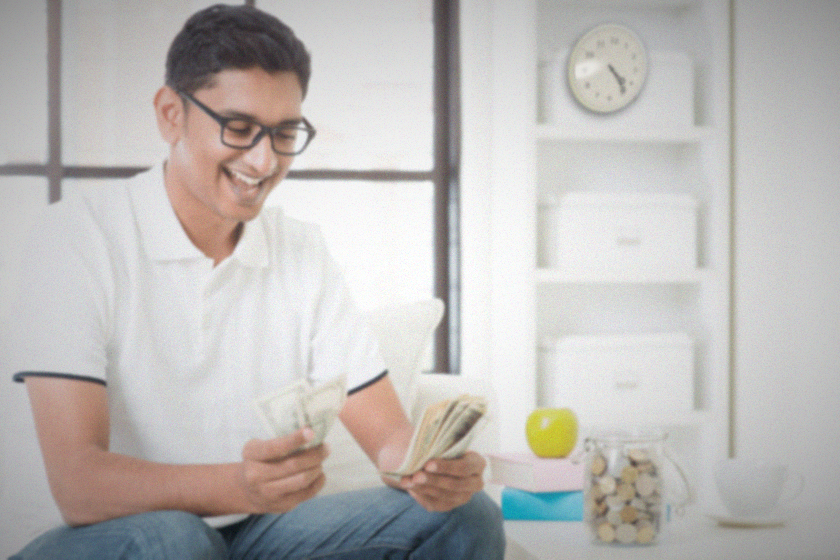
4.24
